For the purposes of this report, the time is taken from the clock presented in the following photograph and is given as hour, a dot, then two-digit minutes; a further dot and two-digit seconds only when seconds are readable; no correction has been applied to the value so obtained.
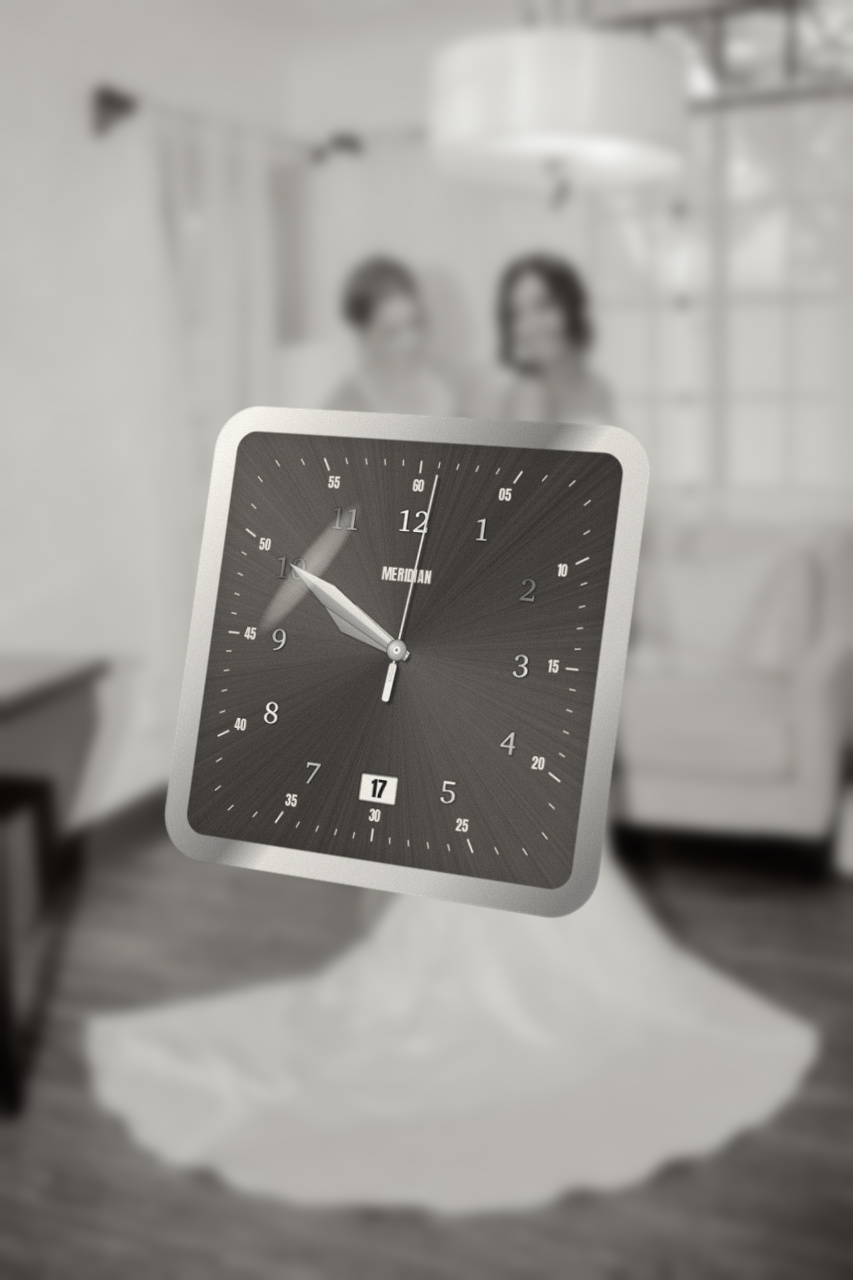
9.50.01
